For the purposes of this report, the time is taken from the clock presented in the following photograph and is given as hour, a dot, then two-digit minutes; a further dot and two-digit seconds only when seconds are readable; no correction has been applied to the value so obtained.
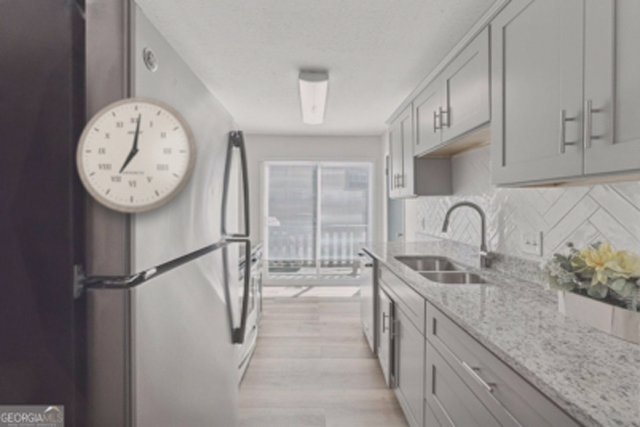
7.01
